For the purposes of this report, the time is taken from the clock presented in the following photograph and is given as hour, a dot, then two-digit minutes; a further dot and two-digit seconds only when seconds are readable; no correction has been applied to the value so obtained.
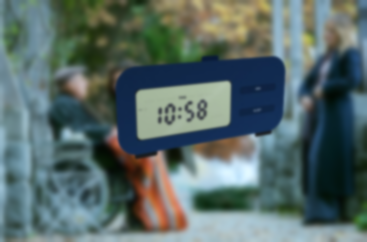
10.58
